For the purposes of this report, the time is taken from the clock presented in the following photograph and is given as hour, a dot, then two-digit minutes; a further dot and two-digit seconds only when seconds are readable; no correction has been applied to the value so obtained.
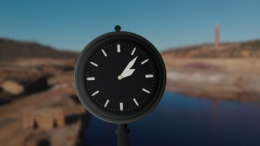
2.07
